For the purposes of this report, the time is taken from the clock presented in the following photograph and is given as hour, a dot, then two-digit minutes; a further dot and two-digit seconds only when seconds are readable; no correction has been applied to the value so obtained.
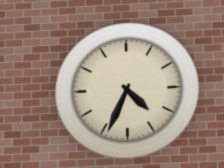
4.34
